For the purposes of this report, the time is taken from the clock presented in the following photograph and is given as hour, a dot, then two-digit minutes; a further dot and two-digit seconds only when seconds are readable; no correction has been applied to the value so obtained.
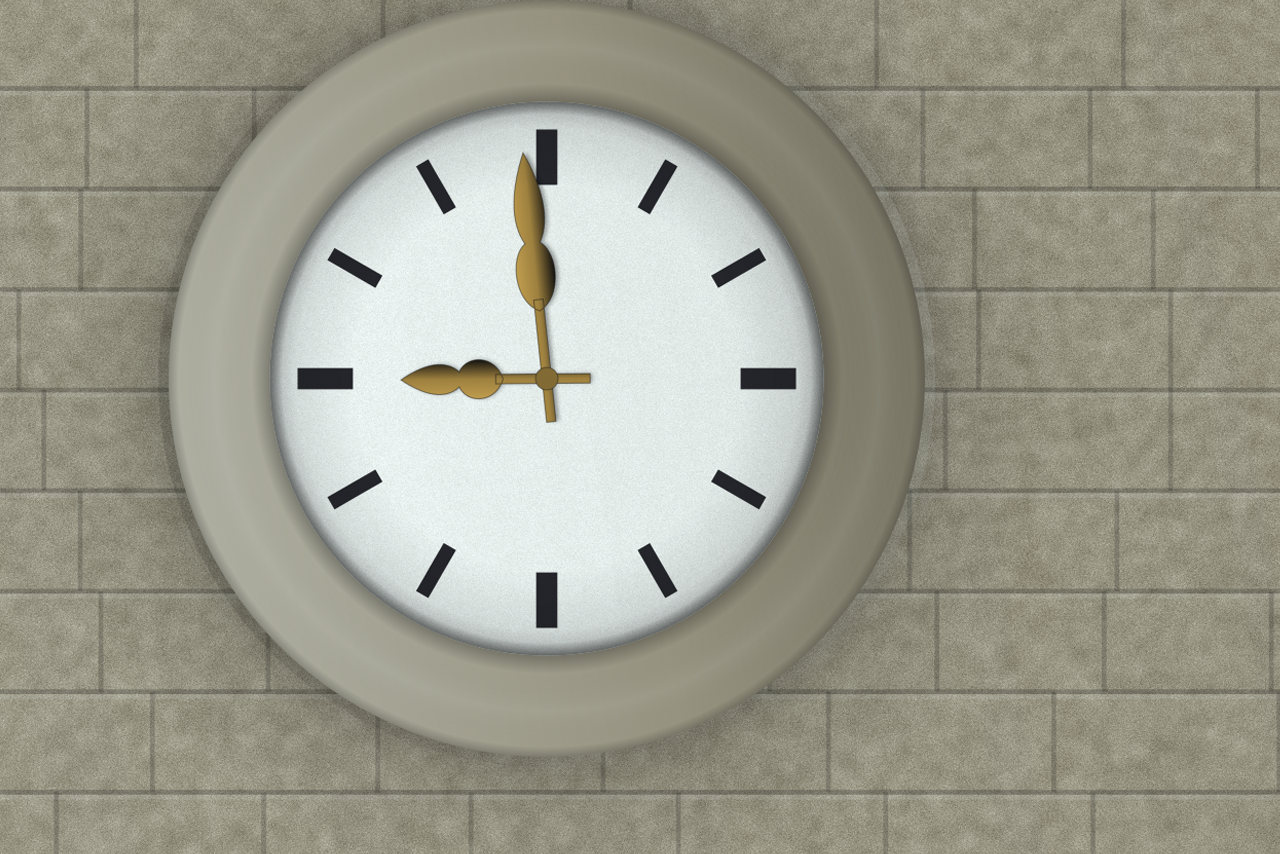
8.59
